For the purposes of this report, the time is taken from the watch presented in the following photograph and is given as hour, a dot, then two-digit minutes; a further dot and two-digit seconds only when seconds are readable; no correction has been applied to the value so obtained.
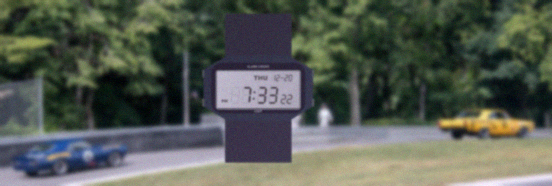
7.33
